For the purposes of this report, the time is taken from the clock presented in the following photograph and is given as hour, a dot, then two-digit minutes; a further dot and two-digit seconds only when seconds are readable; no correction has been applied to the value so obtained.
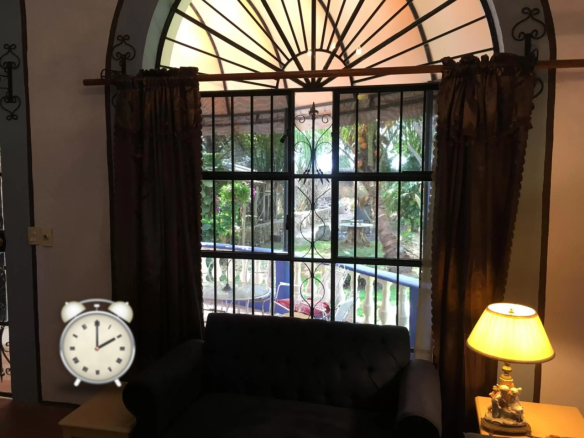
2.00
